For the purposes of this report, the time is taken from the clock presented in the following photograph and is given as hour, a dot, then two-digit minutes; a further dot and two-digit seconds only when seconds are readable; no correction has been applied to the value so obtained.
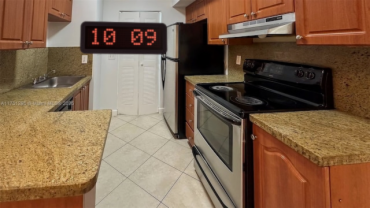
10.09
